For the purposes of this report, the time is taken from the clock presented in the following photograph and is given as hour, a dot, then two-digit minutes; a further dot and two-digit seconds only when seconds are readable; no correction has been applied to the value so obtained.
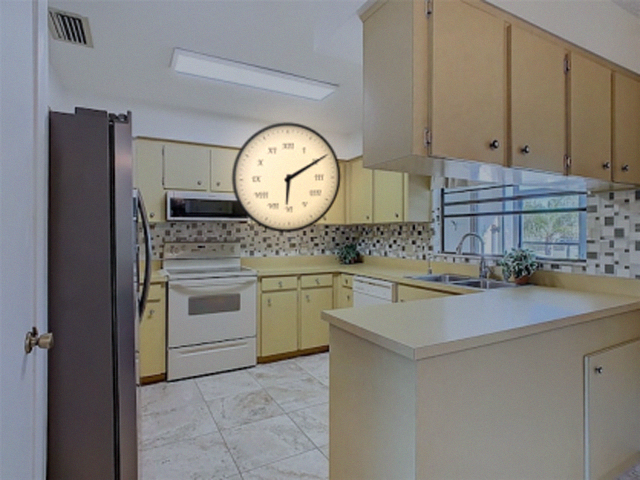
6.10
